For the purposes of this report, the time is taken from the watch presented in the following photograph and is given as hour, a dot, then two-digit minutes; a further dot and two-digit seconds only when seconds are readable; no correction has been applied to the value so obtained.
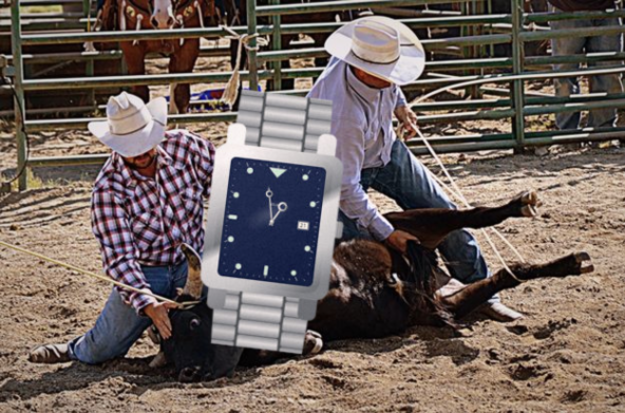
12.58
